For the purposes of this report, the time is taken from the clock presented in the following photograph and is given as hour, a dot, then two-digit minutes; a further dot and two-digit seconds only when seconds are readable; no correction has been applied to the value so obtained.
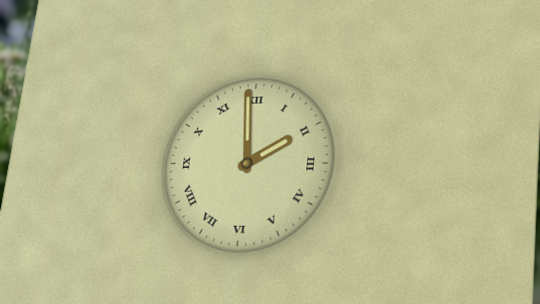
1.59
